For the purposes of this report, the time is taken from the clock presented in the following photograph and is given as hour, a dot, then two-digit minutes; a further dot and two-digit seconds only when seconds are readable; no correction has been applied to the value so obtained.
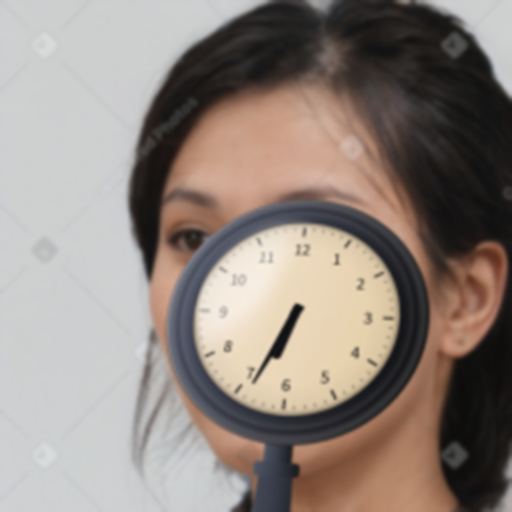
6.34
